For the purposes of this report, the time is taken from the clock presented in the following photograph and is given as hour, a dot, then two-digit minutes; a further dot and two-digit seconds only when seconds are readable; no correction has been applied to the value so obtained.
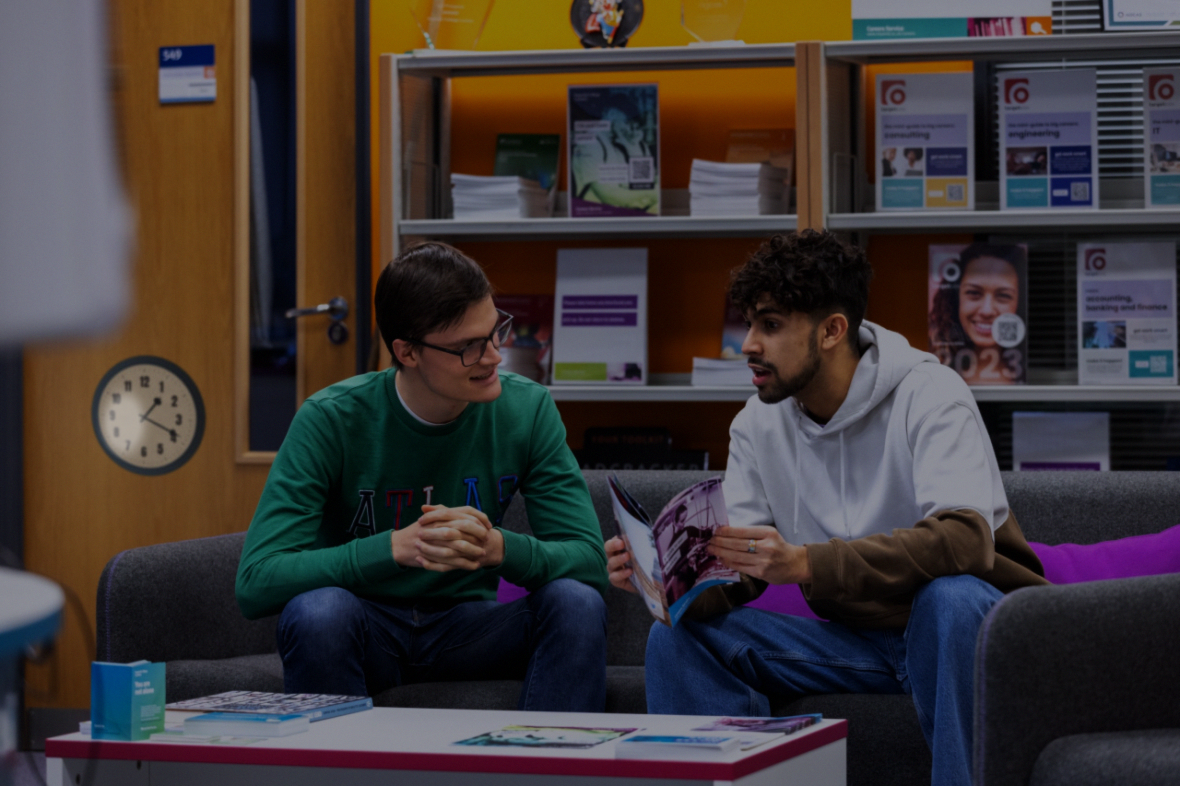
1.19
